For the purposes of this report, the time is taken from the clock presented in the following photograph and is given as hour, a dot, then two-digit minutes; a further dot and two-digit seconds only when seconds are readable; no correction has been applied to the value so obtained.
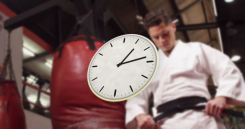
1.13
